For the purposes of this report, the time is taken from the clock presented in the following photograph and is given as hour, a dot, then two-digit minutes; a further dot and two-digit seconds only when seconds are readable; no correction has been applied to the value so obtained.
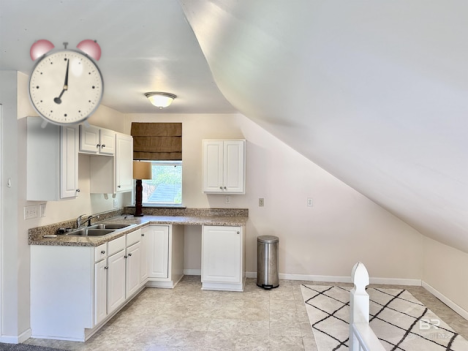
7.01
